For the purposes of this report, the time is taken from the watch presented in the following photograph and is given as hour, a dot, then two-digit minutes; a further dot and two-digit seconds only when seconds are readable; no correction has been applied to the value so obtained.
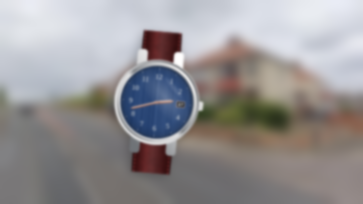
2.42
